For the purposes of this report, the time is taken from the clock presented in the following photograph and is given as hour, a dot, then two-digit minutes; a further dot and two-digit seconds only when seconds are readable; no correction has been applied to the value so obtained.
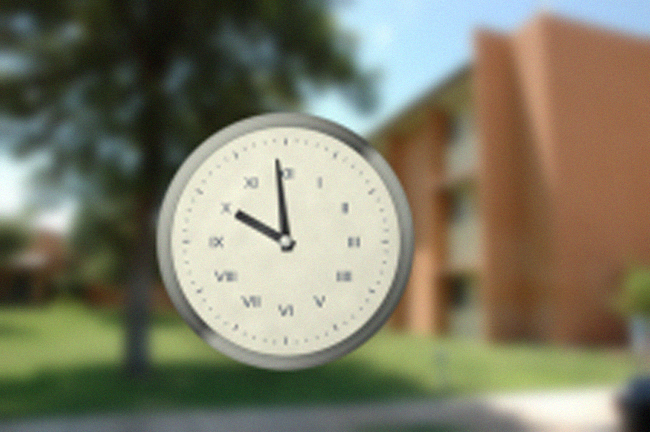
9.59
